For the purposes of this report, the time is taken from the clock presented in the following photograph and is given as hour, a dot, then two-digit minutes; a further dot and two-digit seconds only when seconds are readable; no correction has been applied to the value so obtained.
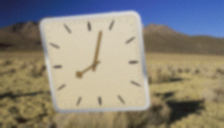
8.03
